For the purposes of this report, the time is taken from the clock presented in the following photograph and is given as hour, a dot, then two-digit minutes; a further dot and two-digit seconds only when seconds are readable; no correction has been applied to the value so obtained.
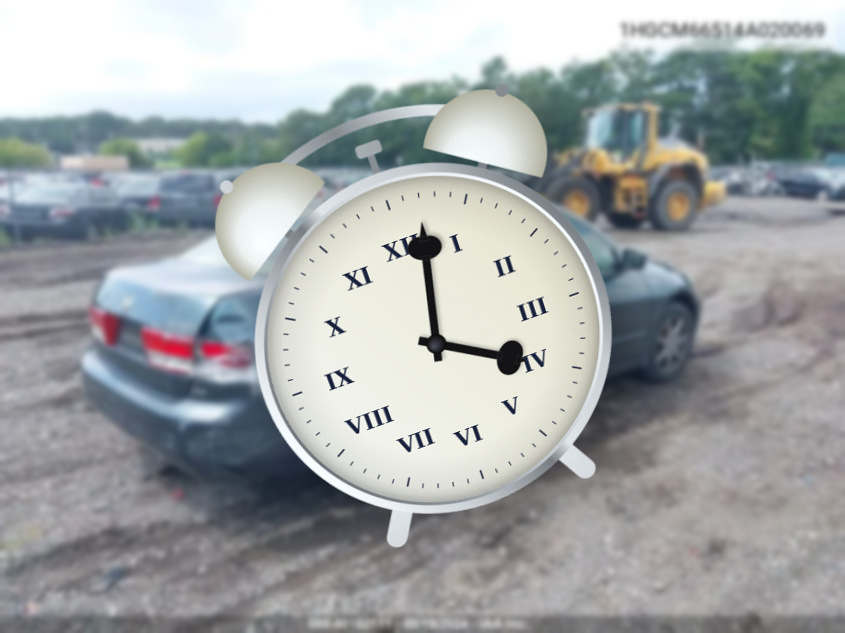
4.02
